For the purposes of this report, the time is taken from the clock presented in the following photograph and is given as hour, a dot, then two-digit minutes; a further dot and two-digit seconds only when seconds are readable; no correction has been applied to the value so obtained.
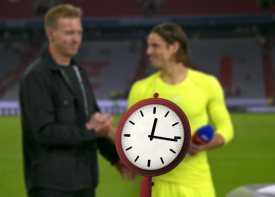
12.16
